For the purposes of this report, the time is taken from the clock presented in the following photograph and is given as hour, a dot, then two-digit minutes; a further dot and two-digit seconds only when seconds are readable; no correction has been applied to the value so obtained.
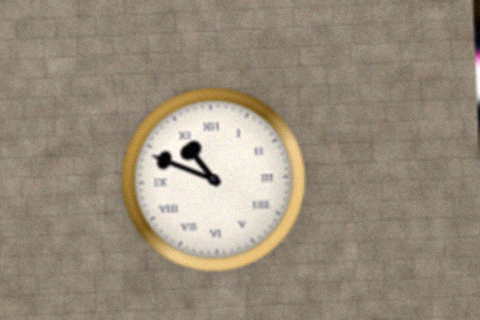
10.49
